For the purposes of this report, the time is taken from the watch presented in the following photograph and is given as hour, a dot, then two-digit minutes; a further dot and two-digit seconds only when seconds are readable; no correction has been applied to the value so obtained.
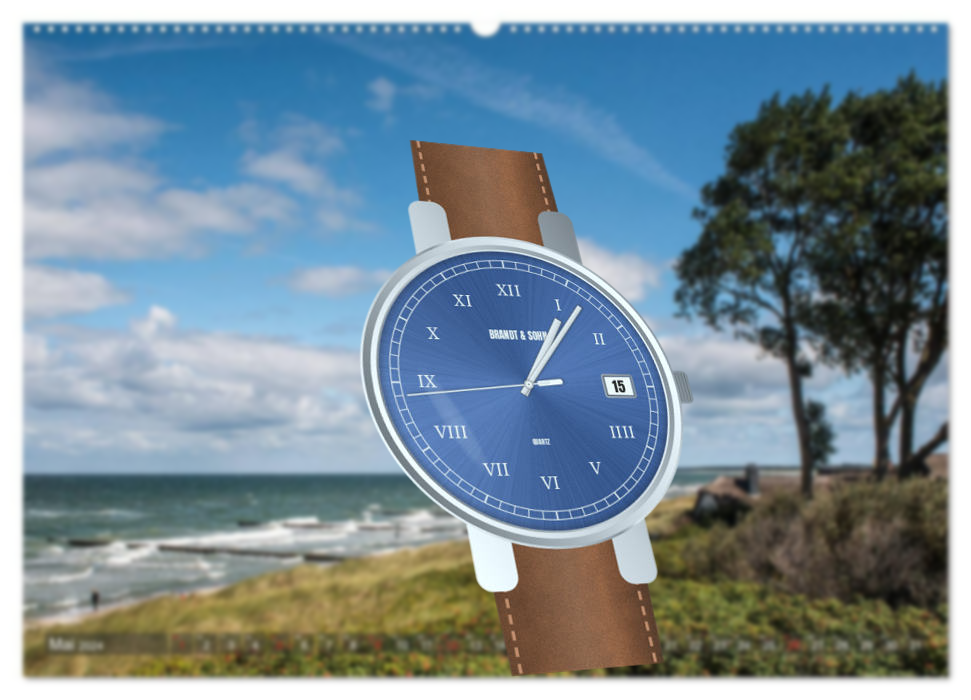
1.06.44
